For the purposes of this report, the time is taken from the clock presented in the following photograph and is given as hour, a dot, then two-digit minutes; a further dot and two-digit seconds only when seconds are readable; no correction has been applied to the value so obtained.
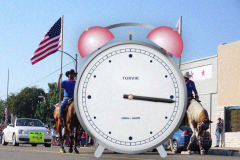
3.16
